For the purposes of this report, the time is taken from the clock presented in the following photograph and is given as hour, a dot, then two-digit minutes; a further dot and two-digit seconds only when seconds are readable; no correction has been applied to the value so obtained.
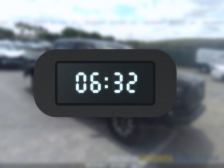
6.32
